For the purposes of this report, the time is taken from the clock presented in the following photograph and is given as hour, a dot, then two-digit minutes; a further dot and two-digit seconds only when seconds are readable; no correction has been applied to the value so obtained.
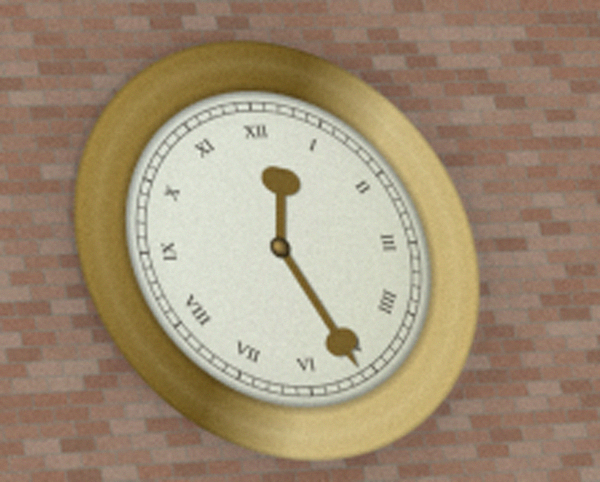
12.26
